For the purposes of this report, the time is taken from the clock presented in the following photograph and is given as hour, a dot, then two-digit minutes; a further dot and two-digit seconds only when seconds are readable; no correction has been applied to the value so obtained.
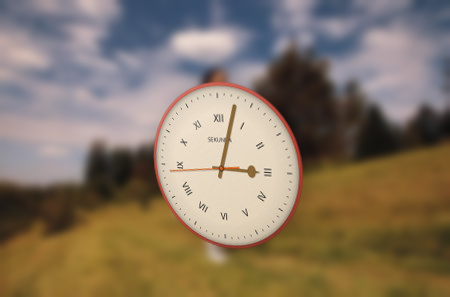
3.02.44
